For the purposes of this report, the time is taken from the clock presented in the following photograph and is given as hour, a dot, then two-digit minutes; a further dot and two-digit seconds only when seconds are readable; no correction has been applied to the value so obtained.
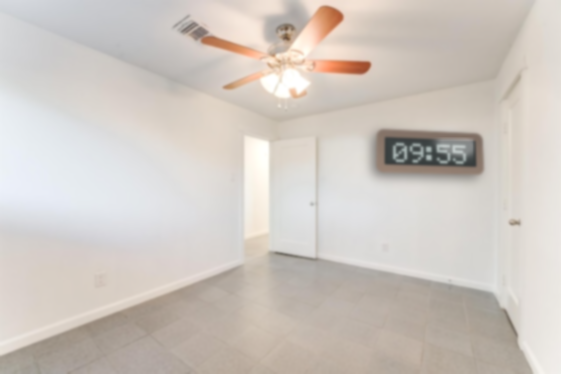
9.55
